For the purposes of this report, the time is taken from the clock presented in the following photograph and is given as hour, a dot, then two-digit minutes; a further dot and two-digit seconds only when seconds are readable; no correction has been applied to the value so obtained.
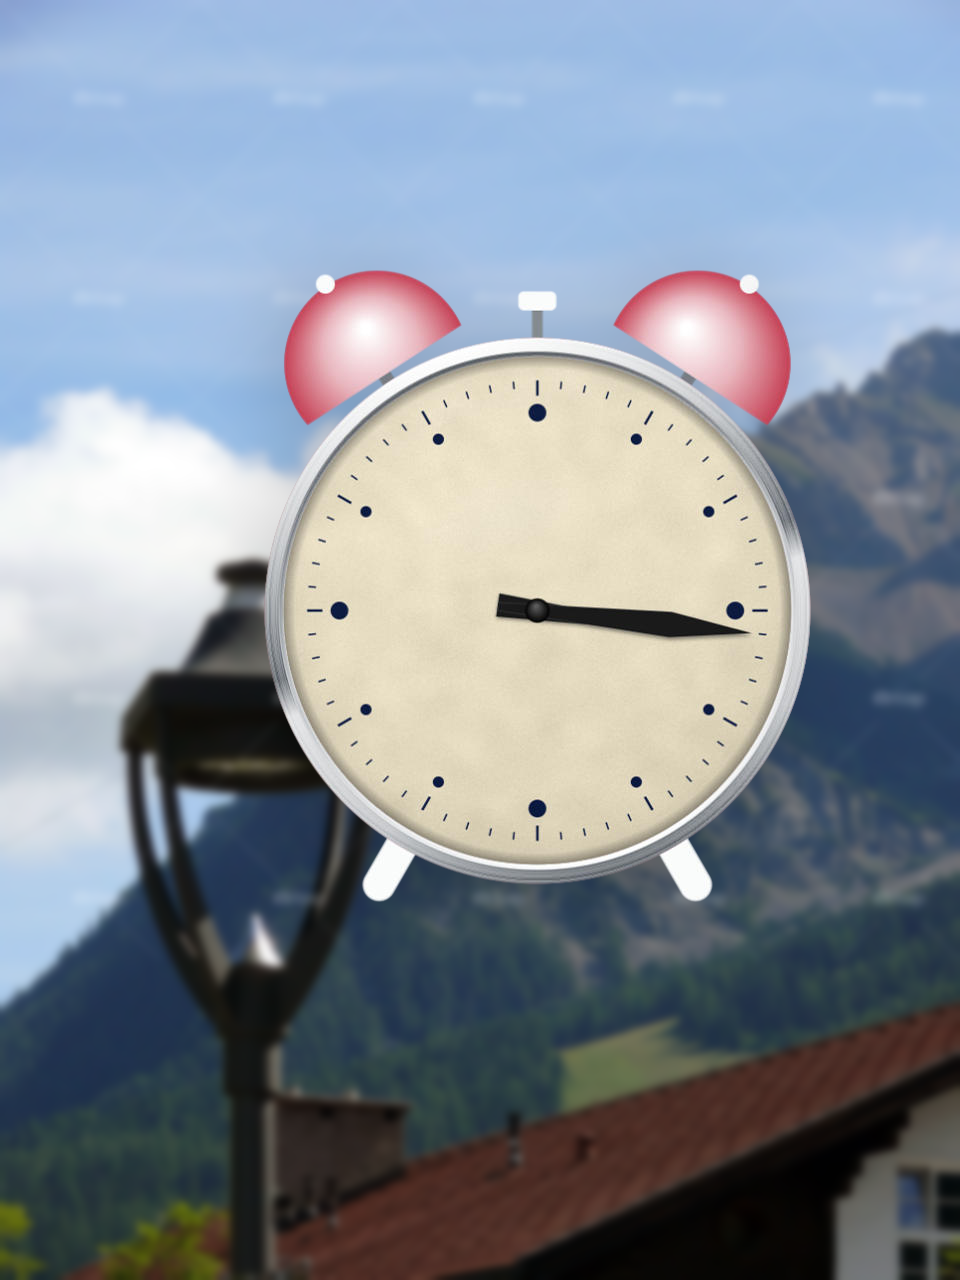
3.16
